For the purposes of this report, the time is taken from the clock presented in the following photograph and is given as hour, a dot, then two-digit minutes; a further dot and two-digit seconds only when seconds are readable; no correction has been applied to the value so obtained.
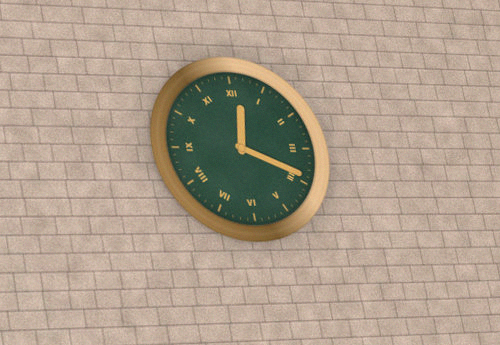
12.19
